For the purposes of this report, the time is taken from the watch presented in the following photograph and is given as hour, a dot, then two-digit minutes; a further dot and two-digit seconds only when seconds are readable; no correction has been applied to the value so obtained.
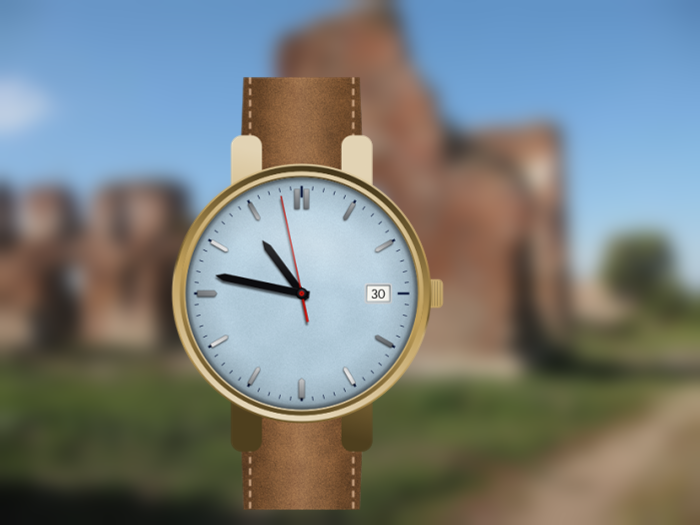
10.46.58
